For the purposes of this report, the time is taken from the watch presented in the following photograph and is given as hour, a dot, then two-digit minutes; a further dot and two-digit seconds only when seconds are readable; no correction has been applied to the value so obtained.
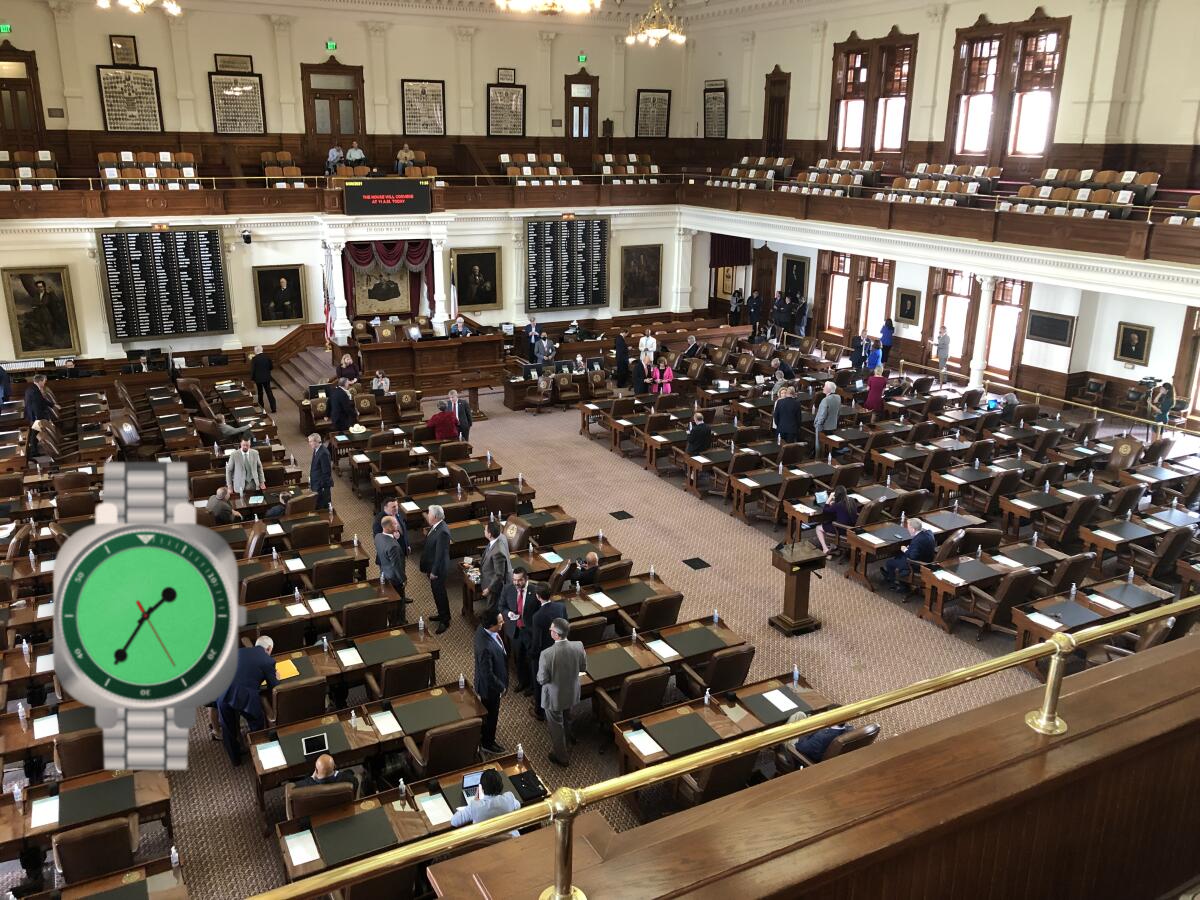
1.35.25
